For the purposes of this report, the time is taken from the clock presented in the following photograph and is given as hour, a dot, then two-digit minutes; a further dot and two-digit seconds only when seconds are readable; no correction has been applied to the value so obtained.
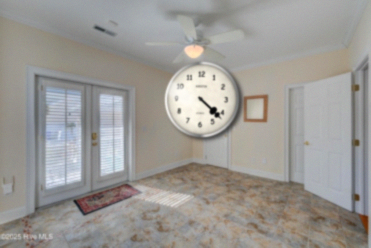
4.22
